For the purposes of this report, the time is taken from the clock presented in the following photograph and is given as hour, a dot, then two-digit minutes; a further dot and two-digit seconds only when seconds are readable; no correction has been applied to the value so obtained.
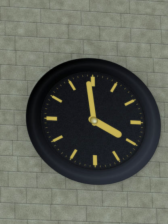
3.59
